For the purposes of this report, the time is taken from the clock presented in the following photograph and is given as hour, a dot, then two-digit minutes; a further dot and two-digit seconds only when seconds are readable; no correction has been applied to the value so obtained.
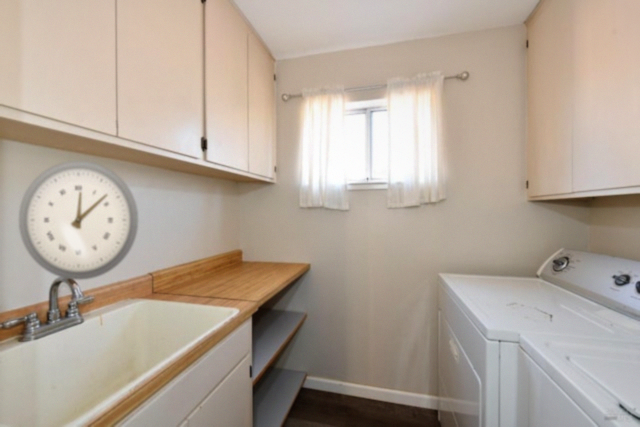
12.08
